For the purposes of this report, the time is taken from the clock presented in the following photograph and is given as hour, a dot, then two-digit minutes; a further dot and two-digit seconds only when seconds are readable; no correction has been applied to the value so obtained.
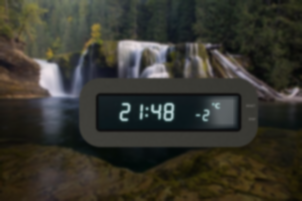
21.48
